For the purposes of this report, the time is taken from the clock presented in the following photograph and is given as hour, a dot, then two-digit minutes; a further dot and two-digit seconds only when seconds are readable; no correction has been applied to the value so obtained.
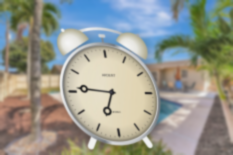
6.46
